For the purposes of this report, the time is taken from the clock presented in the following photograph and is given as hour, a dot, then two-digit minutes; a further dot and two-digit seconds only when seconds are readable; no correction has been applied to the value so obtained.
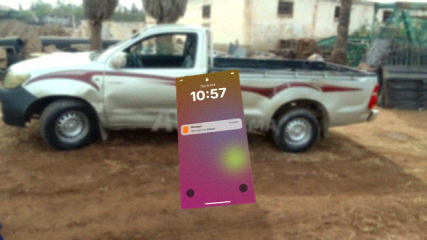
10.57
